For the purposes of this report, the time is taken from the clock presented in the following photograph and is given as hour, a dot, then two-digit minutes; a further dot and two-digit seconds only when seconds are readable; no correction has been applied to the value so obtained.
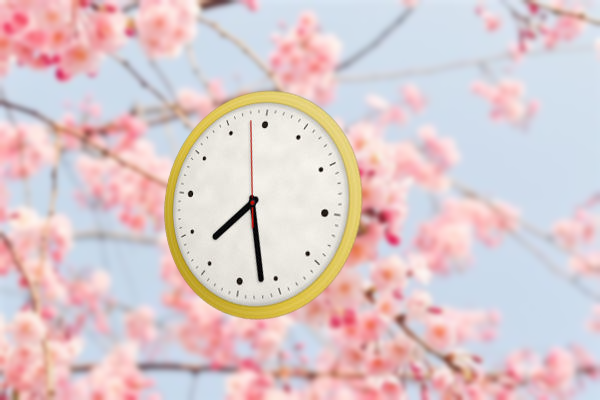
7.26.58
